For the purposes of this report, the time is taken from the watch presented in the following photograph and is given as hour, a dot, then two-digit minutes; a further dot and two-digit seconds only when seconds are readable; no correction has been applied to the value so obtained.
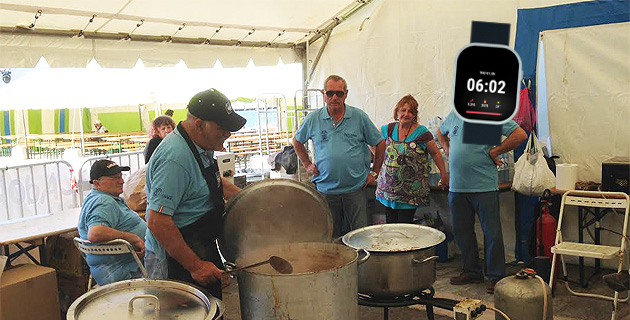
6.02
